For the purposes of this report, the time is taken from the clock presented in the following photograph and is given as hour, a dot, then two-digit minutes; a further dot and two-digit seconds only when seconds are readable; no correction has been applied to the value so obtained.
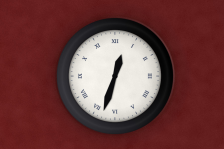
12.33
